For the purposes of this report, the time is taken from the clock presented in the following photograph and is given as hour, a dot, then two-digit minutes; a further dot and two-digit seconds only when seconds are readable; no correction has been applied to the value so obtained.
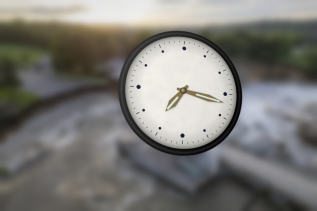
7.17
